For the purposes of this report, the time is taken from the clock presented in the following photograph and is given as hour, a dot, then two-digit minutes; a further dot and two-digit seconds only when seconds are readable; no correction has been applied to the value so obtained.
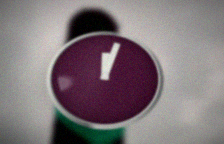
12.03
